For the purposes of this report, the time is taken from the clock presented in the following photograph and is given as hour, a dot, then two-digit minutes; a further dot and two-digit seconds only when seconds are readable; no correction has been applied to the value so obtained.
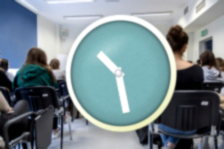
10.28
